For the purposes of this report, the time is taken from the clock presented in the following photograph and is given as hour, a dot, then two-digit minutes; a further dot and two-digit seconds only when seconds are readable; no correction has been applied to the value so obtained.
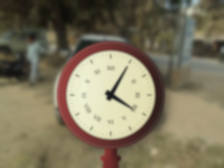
4.05
